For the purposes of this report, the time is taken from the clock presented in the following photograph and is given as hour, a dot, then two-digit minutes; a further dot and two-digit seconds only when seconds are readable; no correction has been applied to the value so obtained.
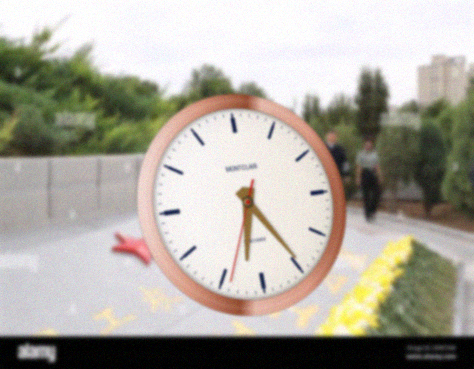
6.24.34
